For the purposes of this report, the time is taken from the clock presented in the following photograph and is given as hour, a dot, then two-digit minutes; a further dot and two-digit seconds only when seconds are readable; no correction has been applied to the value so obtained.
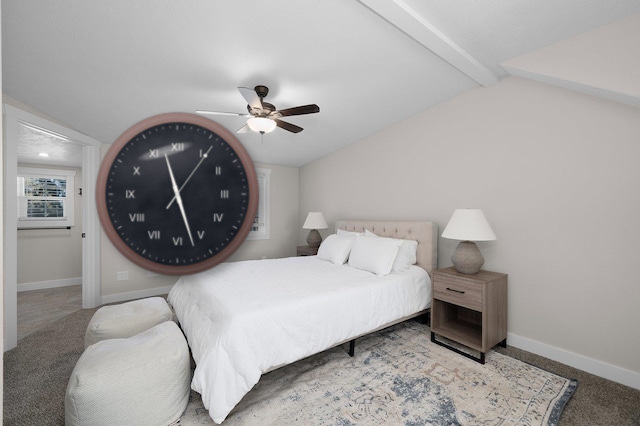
11.27.06
